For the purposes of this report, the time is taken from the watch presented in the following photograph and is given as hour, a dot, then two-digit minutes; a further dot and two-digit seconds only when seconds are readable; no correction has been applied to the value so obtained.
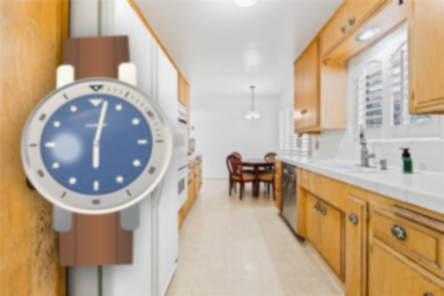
6.02
